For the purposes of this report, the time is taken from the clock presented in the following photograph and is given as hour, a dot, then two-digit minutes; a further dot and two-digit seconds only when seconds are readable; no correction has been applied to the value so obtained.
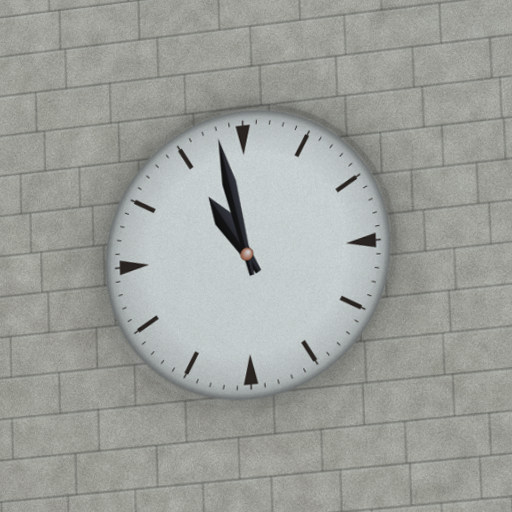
10.58
